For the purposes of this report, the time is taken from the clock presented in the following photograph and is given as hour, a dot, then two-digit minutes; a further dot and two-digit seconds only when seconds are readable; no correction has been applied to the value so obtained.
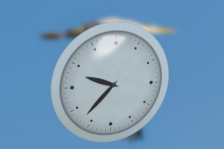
9.37
